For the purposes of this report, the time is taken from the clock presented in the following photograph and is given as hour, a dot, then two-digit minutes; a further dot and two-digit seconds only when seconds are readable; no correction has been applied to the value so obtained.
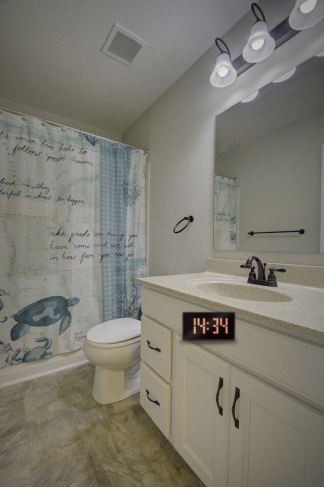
14.34
